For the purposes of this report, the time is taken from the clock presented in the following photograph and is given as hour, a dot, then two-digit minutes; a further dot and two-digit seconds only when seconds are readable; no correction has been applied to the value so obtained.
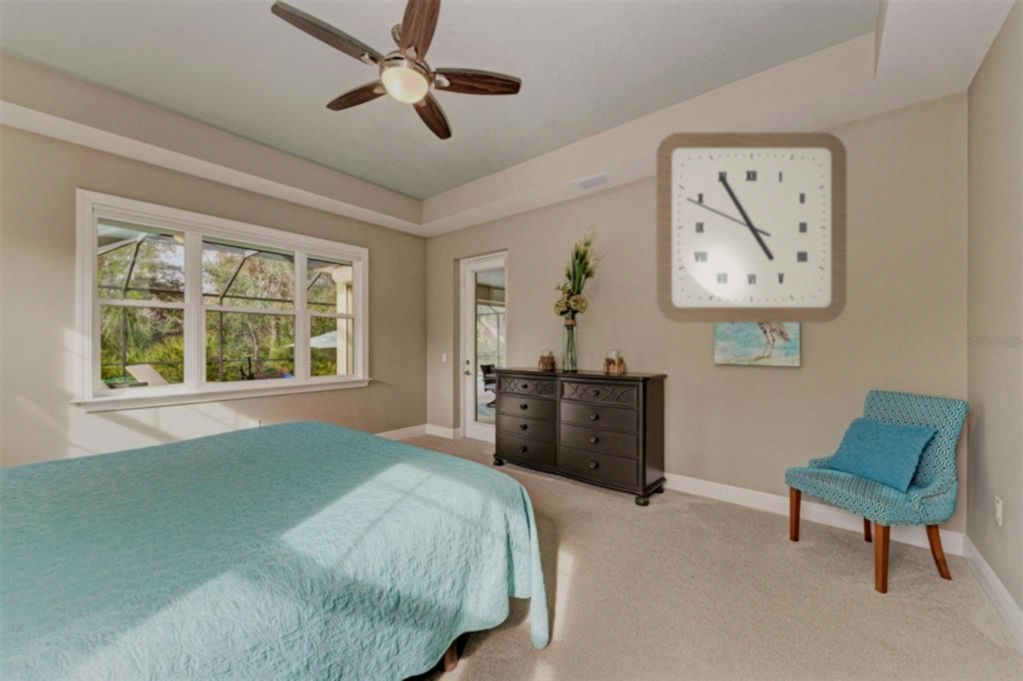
4.54.49
